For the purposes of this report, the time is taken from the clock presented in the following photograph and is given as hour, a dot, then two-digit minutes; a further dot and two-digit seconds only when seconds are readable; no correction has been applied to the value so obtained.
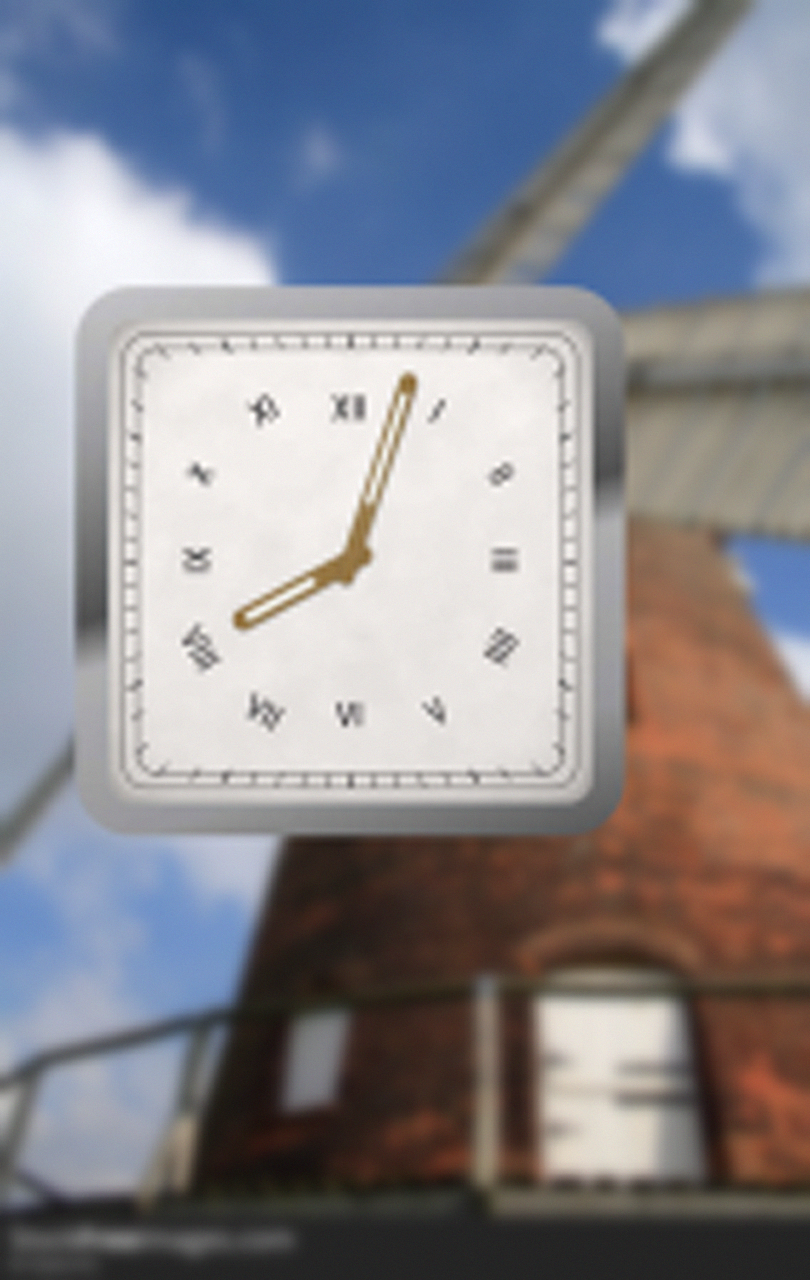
8.03
